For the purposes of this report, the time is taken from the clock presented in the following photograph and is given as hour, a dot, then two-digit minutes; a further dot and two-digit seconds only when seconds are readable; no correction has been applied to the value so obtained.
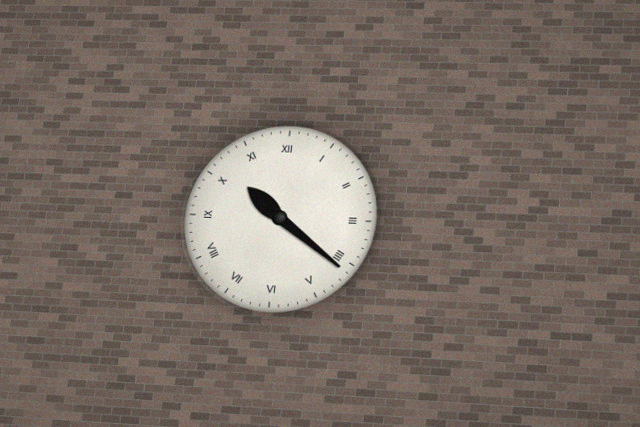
10.21
